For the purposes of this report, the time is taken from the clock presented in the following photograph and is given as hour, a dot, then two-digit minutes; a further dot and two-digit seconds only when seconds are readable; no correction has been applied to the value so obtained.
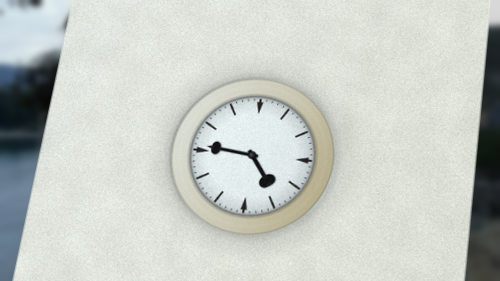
4.46
